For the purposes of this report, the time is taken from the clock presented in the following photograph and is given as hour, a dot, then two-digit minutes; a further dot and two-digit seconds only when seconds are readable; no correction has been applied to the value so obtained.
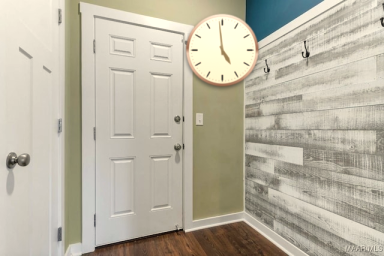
4.59
